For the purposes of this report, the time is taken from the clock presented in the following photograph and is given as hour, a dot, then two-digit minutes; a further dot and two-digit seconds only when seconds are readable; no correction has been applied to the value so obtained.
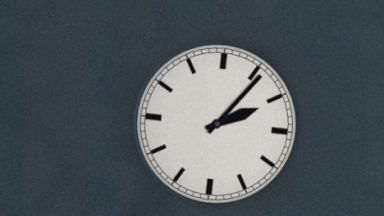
2.06
